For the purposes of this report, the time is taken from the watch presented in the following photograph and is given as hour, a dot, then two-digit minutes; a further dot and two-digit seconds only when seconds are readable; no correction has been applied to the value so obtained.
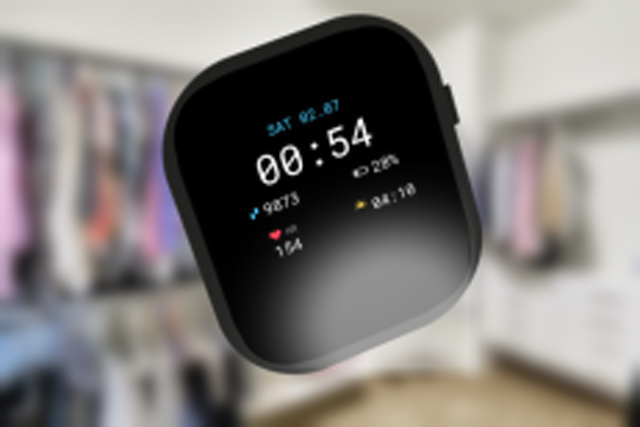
0.54
